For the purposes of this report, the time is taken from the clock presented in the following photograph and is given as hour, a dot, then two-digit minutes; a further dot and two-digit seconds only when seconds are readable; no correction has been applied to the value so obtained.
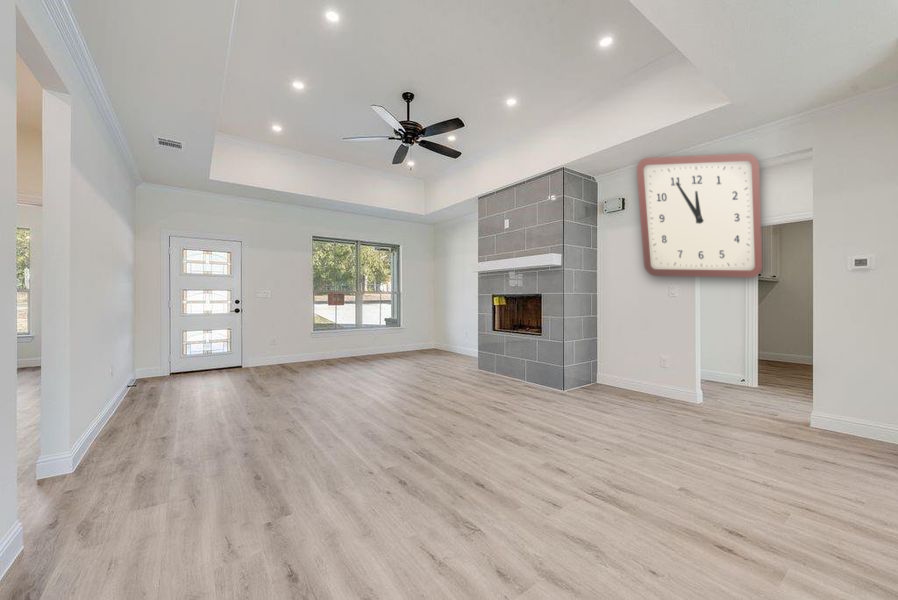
11.55
